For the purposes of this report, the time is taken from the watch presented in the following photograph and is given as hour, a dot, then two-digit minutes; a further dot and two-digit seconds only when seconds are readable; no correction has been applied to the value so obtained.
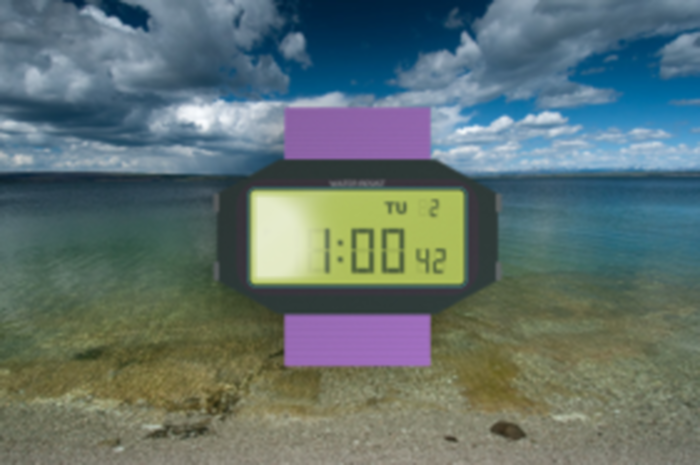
1.00.42
